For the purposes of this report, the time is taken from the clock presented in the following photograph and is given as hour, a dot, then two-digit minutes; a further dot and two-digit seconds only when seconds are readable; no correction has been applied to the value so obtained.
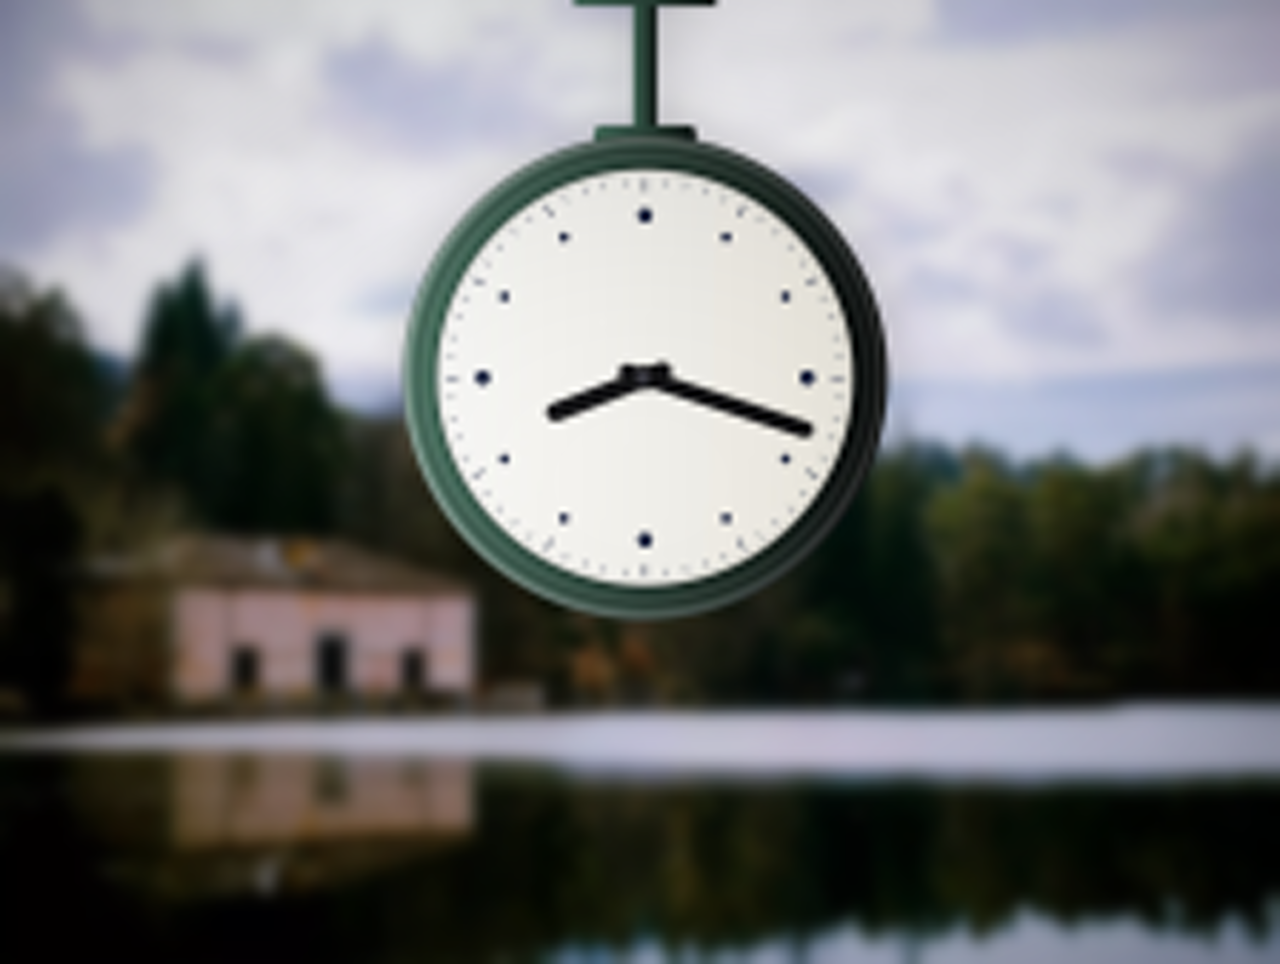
8.18
